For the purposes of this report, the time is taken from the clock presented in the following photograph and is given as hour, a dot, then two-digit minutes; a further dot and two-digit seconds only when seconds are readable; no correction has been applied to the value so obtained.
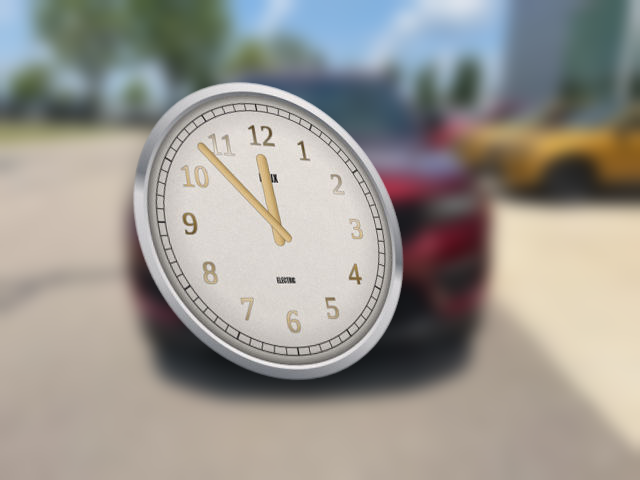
11.53
